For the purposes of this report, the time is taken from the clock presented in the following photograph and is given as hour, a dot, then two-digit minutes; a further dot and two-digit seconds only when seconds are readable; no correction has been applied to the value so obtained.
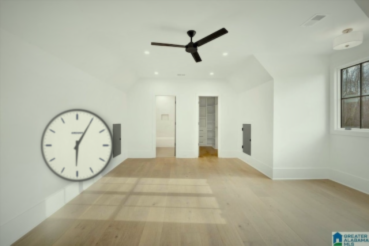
6.05
